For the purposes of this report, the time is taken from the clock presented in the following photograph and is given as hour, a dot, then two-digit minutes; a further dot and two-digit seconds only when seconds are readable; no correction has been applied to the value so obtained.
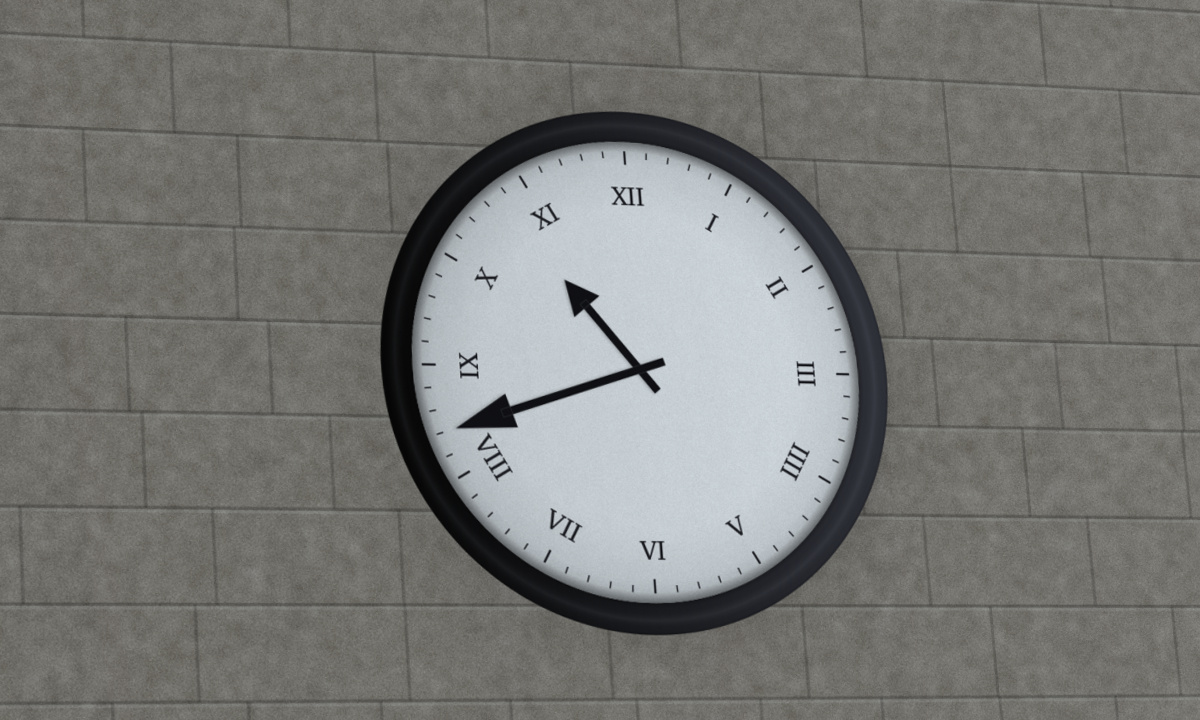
10.42
